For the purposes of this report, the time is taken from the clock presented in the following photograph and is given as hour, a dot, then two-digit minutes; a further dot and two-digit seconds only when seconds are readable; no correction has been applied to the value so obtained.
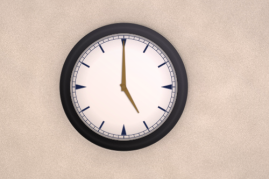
5.00
